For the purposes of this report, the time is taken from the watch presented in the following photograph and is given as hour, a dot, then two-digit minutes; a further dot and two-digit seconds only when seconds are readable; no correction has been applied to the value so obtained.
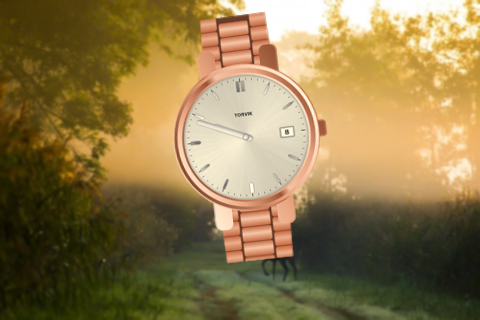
9.49
